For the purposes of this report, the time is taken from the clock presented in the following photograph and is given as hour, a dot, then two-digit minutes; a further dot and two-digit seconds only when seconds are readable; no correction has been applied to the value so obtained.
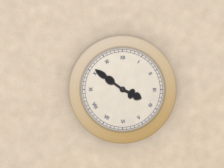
3.51
